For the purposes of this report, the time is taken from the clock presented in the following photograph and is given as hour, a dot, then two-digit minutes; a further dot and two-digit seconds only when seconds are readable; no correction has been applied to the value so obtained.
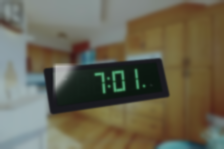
7.01
